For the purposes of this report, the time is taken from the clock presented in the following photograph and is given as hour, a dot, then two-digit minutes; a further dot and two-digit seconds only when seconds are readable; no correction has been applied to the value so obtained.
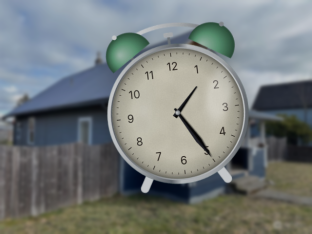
1.25
